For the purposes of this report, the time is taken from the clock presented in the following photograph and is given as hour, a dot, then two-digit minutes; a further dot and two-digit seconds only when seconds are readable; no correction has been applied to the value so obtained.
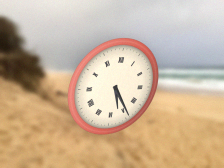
5.24
